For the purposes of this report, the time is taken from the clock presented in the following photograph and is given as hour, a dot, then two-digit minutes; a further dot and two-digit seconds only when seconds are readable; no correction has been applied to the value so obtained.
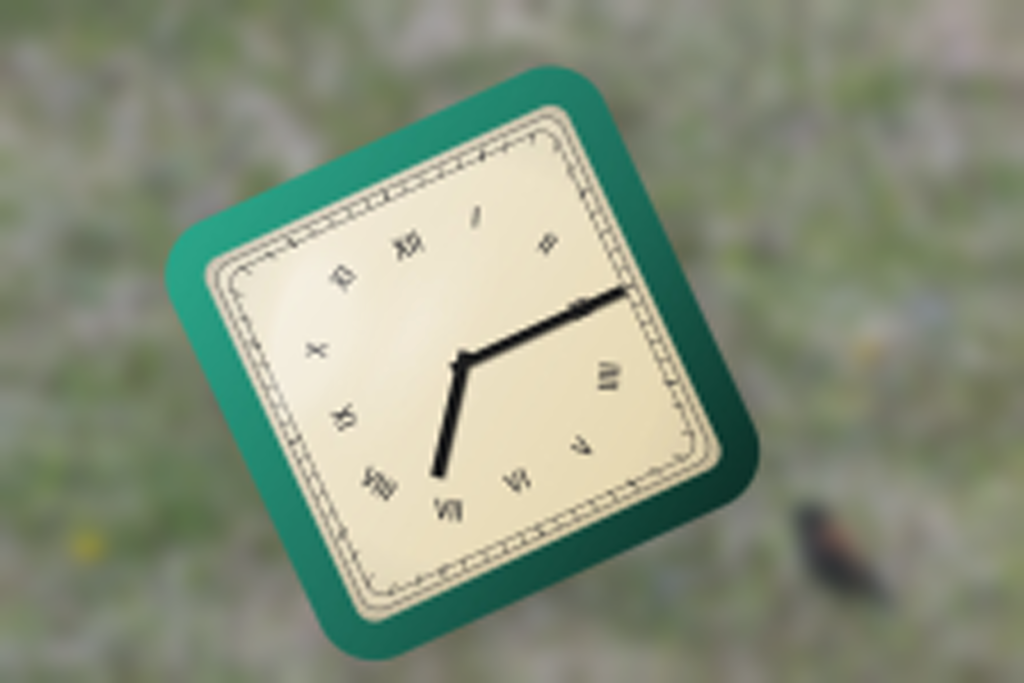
7.15
